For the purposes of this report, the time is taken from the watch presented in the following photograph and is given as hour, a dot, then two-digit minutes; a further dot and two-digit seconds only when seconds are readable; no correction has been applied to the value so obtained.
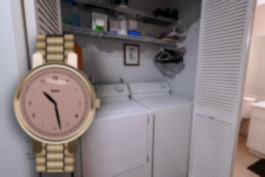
10.28
